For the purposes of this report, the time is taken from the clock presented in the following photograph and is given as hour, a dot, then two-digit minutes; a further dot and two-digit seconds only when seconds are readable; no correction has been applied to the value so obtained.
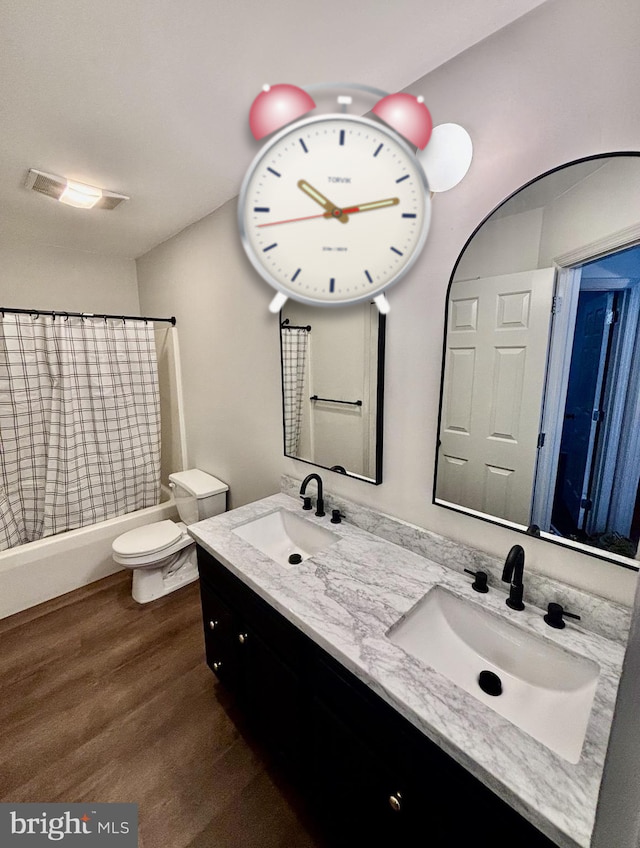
10.12.43
